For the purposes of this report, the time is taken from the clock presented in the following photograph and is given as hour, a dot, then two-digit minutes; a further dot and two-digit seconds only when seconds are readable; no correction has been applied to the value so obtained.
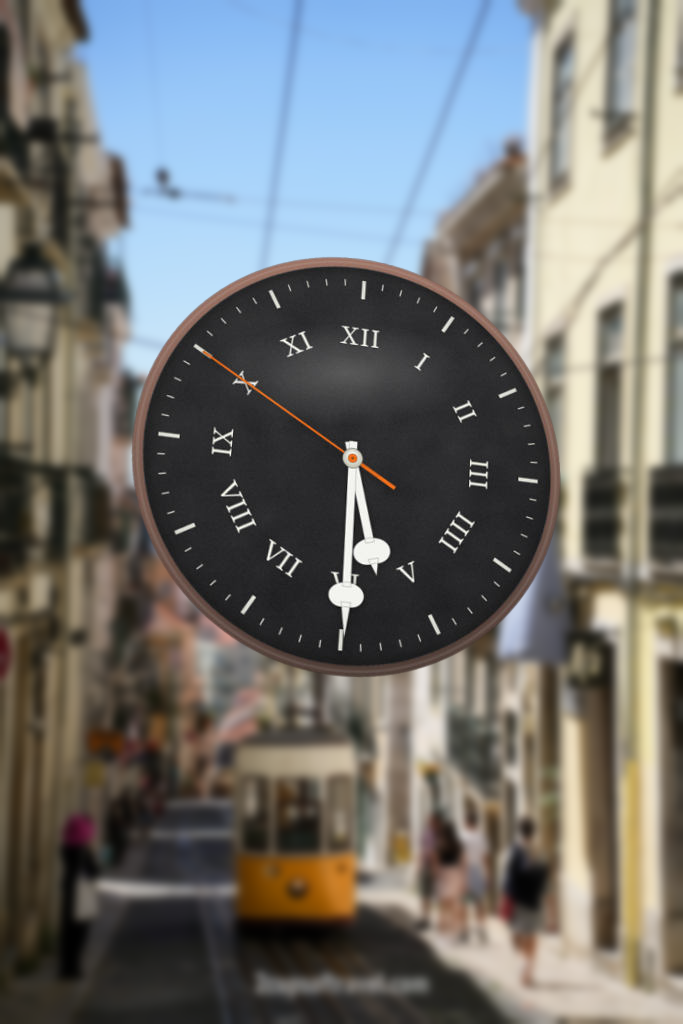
5.29.50
